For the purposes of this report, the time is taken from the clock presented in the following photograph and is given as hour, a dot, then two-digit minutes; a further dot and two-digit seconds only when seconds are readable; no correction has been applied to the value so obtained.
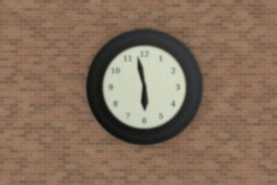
5.58
